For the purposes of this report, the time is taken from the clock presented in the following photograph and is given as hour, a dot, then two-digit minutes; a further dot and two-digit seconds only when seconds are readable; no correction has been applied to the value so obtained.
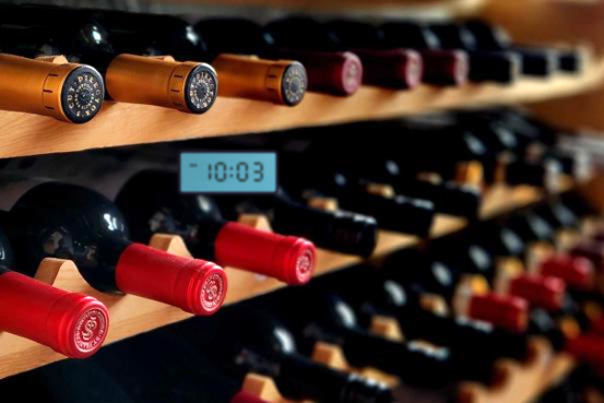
10.03
